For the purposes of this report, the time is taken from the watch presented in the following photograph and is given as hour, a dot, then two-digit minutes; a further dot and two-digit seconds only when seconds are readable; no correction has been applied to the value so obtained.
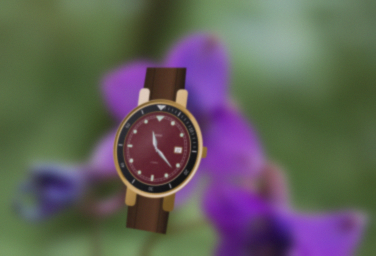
11.22
